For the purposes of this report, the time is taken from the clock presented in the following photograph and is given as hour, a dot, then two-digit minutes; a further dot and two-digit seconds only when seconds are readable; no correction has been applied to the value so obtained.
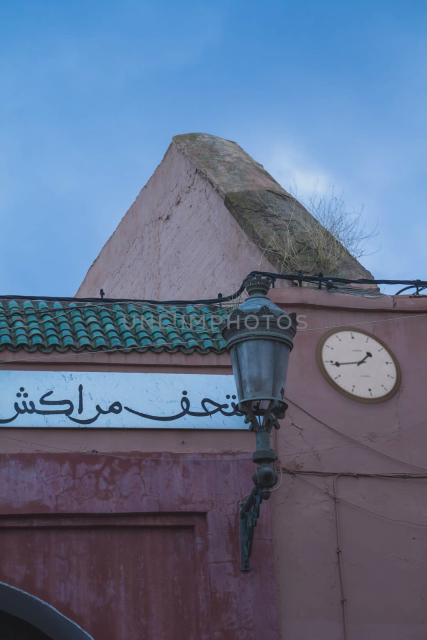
1.44
